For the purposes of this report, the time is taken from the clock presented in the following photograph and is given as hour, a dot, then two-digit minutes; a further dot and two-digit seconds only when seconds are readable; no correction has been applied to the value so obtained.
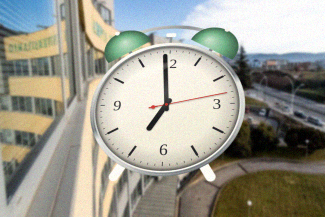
6.59.13
